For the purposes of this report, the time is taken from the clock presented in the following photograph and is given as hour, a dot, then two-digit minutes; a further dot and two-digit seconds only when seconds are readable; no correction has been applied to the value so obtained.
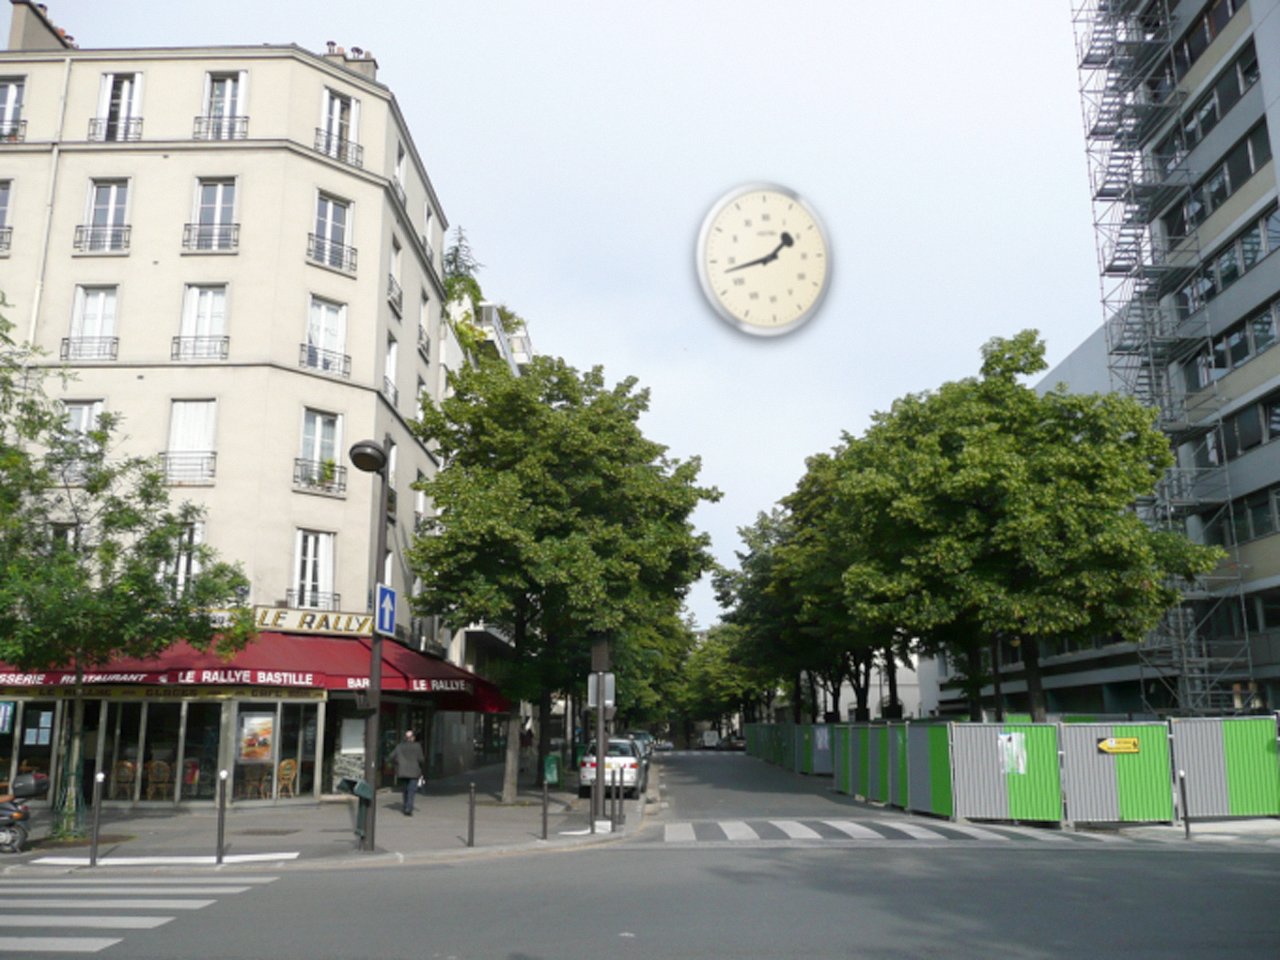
1.43
